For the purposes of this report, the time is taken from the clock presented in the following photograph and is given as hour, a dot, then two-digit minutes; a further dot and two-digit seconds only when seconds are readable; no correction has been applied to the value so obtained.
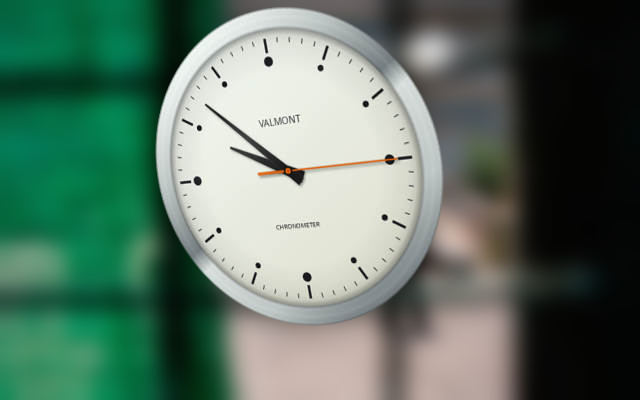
9.52.15
